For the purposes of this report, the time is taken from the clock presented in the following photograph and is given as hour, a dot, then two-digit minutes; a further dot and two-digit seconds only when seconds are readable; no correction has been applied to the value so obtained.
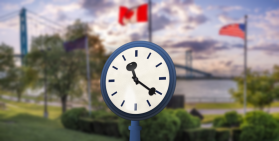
11.21
